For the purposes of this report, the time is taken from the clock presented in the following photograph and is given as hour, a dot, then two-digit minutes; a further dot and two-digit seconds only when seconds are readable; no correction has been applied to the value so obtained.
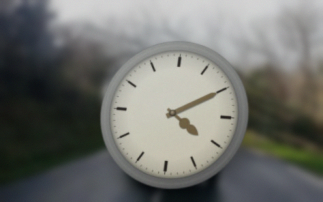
4.10
